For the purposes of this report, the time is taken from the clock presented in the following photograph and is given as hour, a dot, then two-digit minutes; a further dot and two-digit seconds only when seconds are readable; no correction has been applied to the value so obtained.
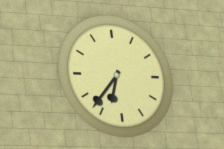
6.37
